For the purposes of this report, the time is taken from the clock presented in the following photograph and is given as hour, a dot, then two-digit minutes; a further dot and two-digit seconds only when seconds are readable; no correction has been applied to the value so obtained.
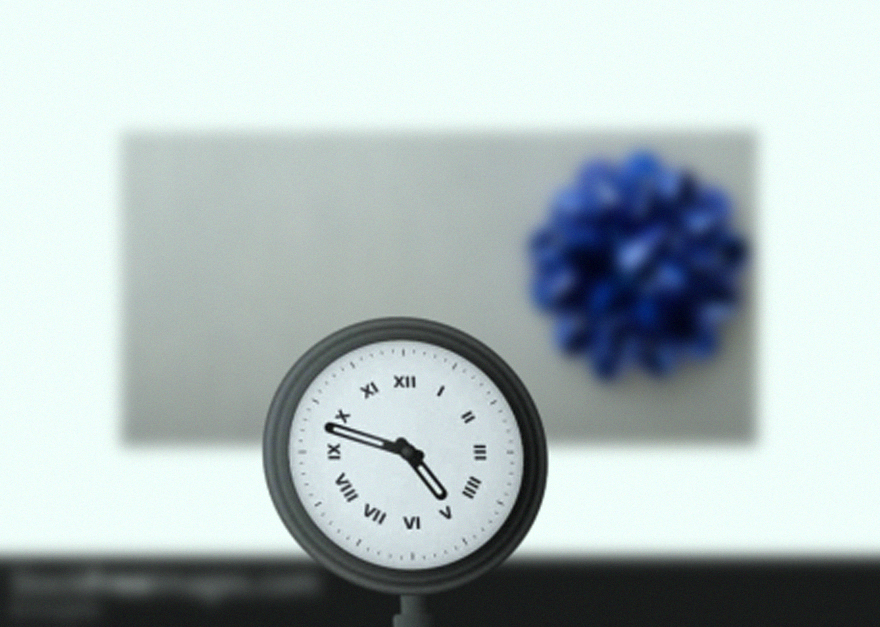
4.48
